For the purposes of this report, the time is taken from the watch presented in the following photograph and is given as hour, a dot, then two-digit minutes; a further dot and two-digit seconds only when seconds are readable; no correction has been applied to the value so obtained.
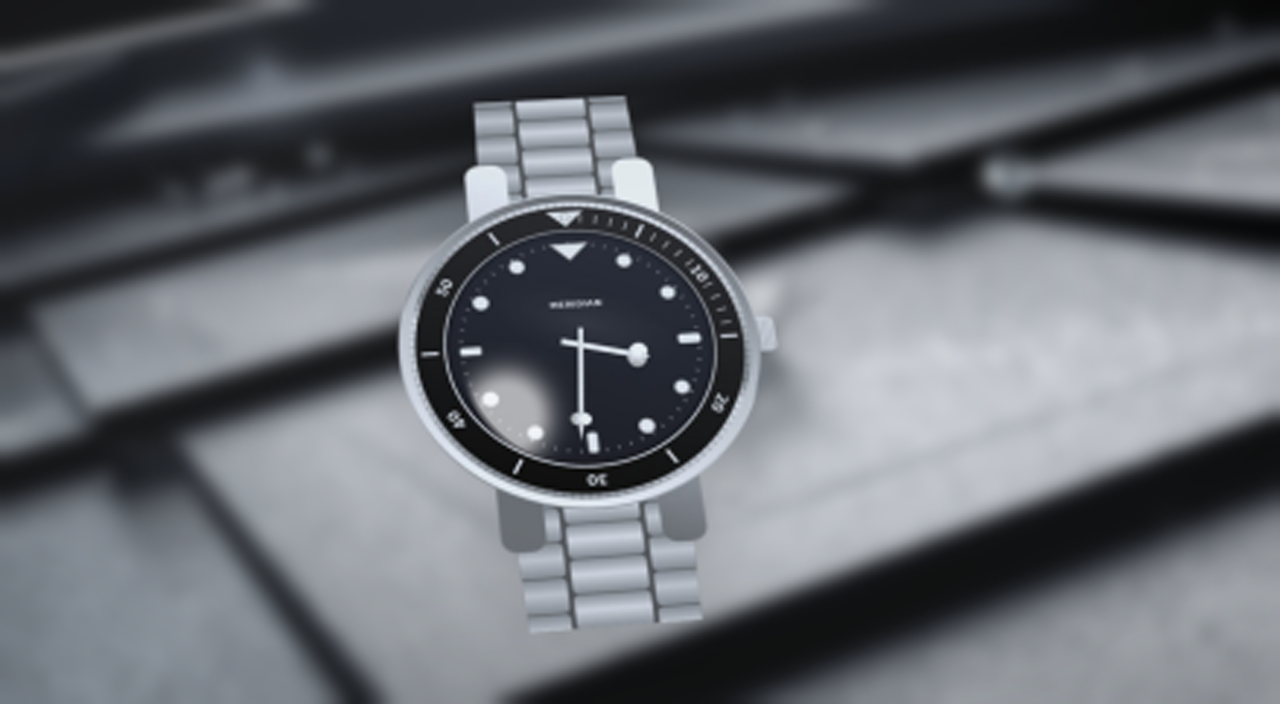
3.31
